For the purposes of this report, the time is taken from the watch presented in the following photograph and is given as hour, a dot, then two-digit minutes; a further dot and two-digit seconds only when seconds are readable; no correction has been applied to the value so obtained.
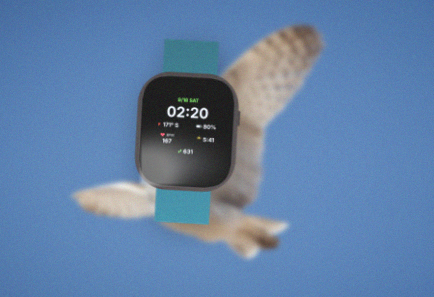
2.20
